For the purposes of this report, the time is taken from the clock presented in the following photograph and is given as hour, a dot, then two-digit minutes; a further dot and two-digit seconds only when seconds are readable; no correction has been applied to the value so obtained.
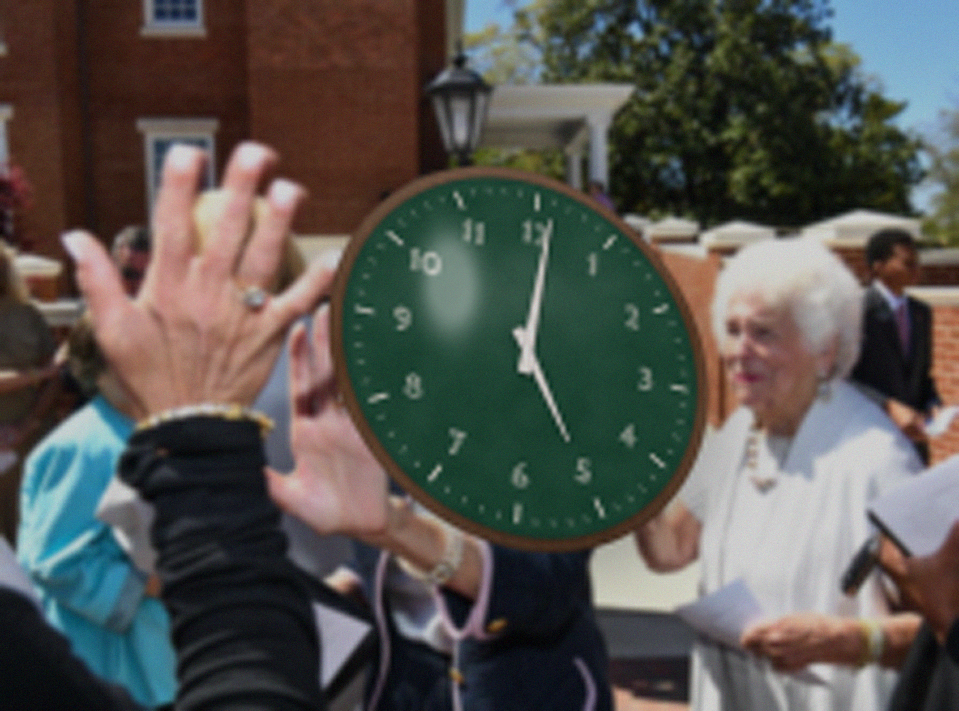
5.01
